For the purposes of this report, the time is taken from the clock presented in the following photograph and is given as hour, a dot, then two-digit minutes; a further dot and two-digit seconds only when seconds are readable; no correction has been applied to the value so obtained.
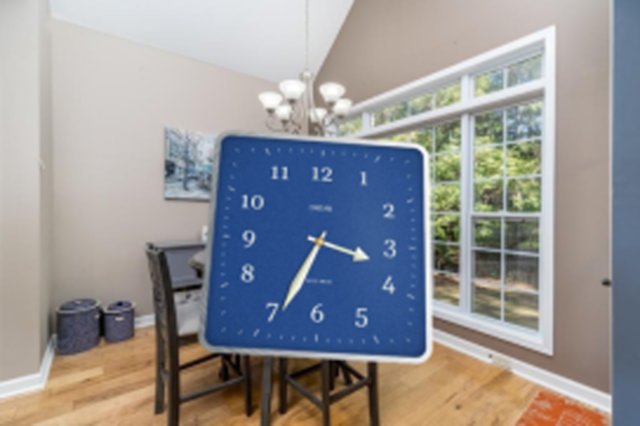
3.34
